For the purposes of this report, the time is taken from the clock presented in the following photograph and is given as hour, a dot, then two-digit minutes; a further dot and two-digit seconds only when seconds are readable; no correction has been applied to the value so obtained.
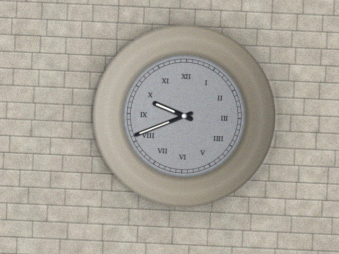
9.41
